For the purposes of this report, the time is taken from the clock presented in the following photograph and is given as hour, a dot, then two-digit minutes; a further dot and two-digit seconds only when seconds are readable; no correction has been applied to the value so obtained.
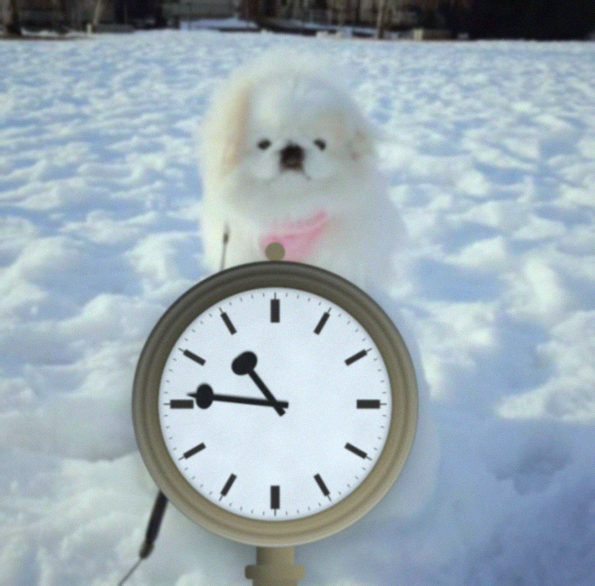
10.46
